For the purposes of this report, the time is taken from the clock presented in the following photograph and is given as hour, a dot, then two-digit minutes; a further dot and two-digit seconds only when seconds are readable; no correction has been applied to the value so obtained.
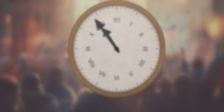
10.54
